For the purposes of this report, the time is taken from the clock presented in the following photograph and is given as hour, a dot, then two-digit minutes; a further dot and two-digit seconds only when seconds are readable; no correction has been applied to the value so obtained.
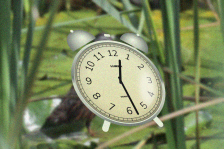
12.28
